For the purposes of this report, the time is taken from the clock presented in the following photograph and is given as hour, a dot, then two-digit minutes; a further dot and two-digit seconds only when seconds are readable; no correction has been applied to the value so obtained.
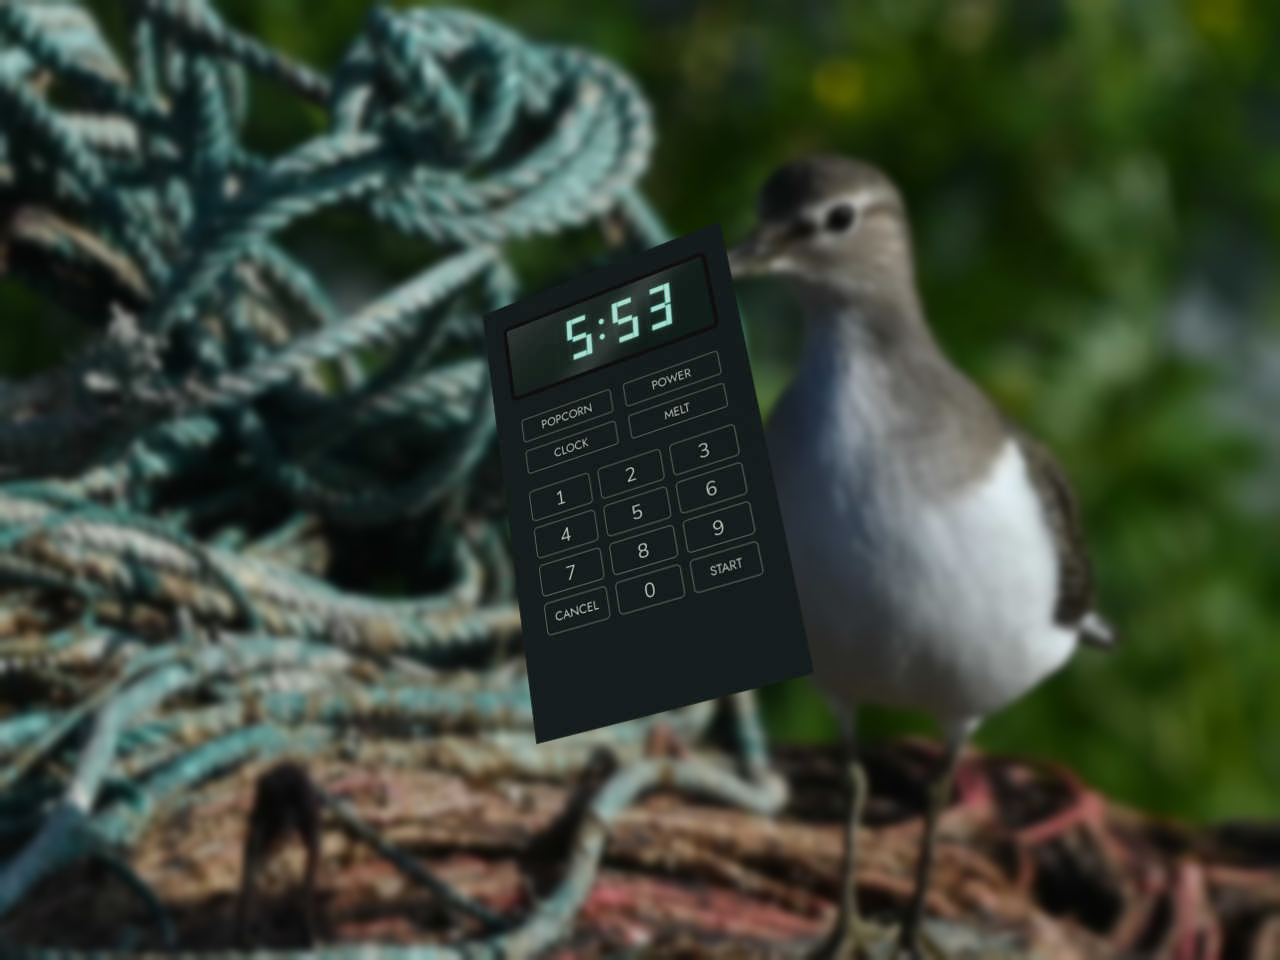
5.53
